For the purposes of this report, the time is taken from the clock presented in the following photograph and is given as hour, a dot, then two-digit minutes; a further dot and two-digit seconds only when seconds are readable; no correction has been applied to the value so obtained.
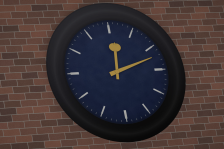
12.12
